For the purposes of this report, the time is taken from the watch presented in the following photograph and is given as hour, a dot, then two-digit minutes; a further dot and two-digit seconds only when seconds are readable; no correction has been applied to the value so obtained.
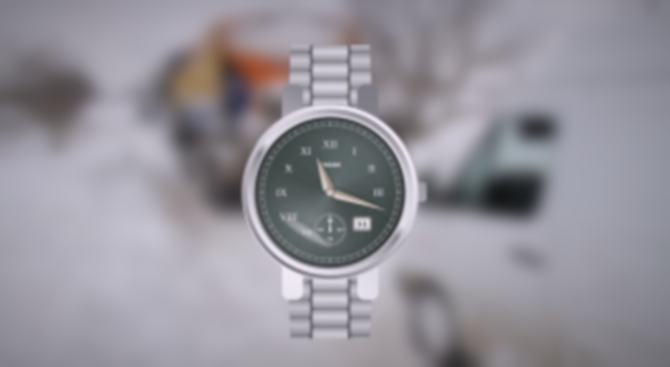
11.18
